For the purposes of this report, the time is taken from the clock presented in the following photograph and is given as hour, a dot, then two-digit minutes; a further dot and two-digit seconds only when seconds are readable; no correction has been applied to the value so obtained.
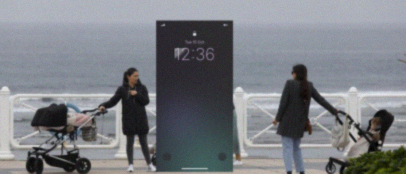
12.36
